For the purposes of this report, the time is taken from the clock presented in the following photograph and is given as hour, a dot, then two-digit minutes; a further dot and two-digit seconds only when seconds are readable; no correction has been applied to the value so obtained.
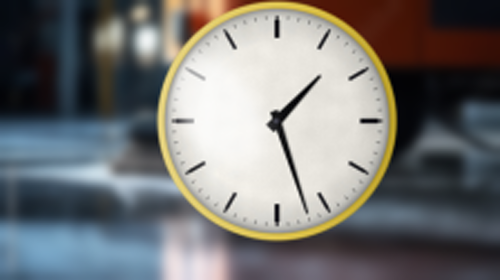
1.27
